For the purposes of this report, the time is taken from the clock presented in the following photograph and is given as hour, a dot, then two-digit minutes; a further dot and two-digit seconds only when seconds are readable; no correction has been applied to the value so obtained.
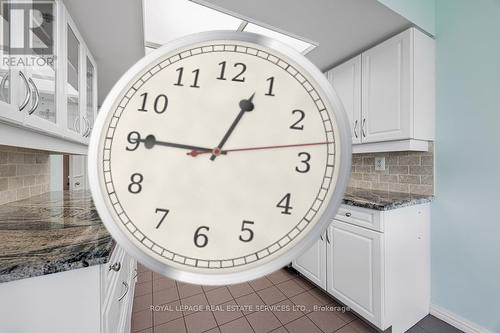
12.45.13
